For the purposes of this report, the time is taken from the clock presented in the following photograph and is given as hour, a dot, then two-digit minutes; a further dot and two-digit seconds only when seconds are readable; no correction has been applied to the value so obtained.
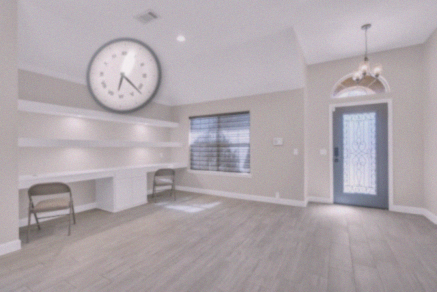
6.22
